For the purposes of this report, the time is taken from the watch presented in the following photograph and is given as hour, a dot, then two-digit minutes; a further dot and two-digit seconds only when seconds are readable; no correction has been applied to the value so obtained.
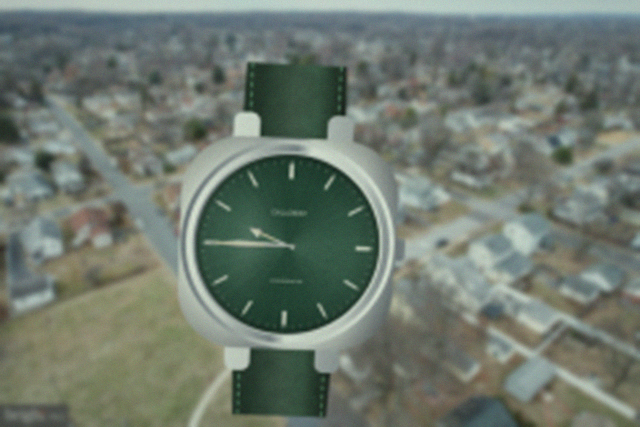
9.45
